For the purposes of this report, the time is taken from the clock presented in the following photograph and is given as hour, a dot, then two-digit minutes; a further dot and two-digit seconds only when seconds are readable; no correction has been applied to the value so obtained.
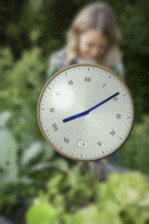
8.09
